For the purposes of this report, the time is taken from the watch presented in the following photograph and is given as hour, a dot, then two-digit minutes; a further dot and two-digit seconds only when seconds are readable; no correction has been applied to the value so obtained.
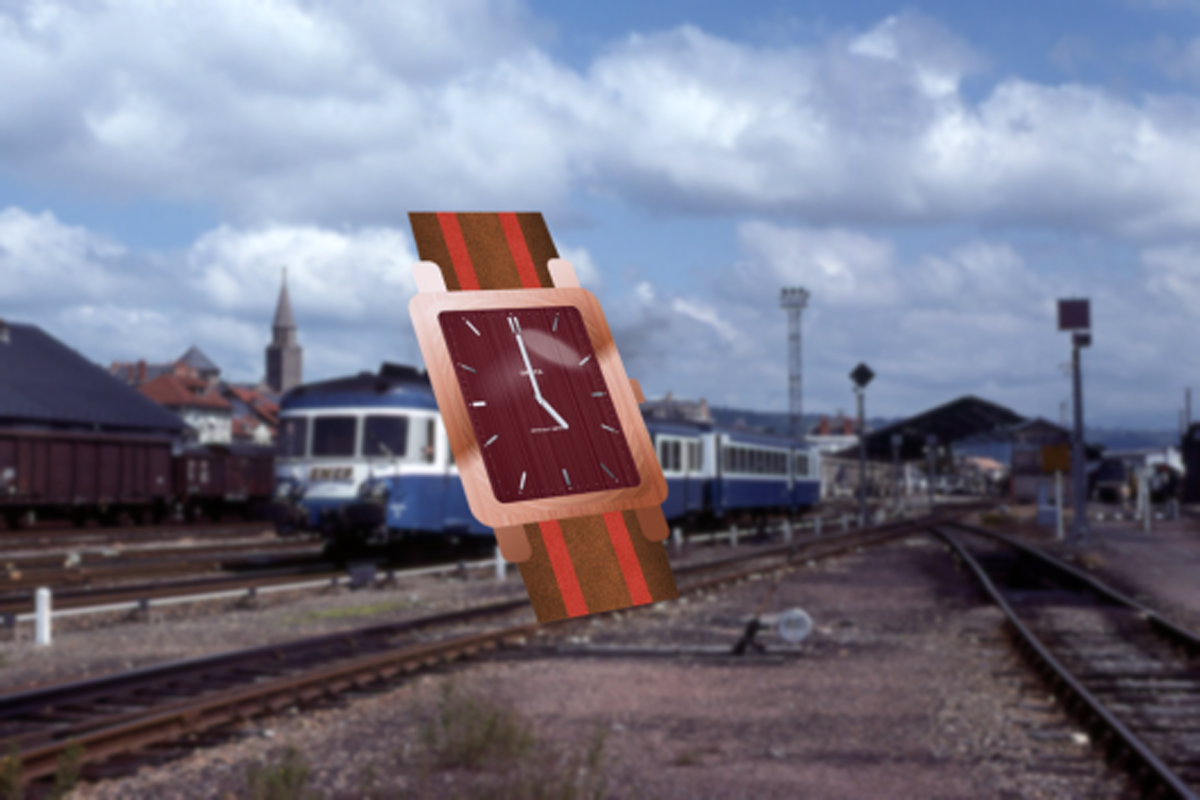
5.00
